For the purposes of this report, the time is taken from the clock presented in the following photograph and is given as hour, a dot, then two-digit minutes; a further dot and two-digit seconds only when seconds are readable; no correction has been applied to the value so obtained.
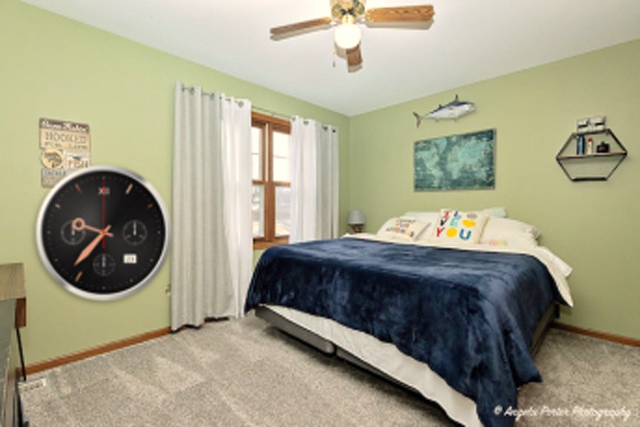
9.37
